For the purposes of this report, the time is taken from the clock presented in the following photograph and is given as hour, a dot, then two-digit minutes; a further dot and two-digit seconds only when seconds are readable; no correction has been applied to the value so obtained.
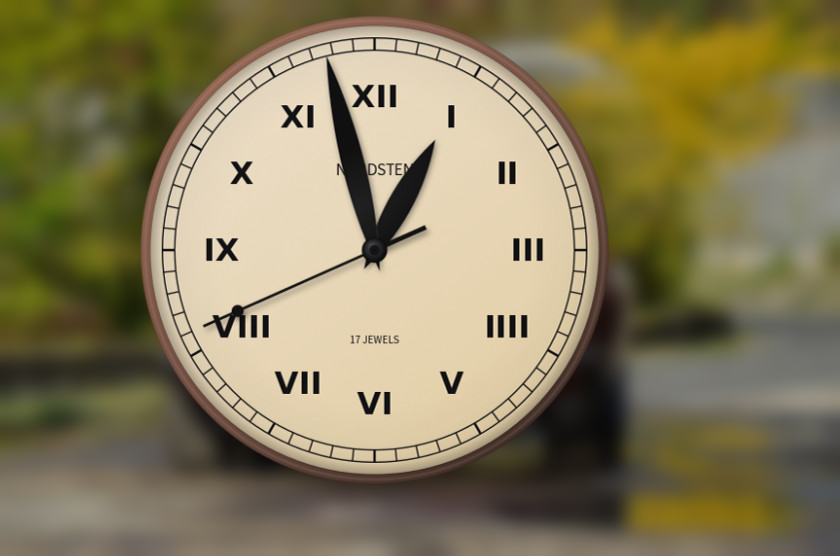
12.57.41
